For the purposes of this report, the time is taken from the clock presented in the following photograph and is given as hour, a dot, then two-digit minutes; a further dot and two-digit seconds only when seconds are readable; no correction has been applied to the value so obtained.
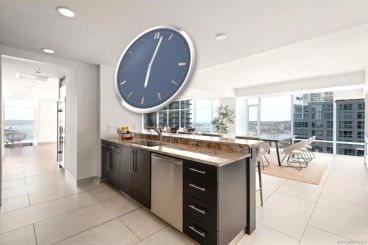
6.02
